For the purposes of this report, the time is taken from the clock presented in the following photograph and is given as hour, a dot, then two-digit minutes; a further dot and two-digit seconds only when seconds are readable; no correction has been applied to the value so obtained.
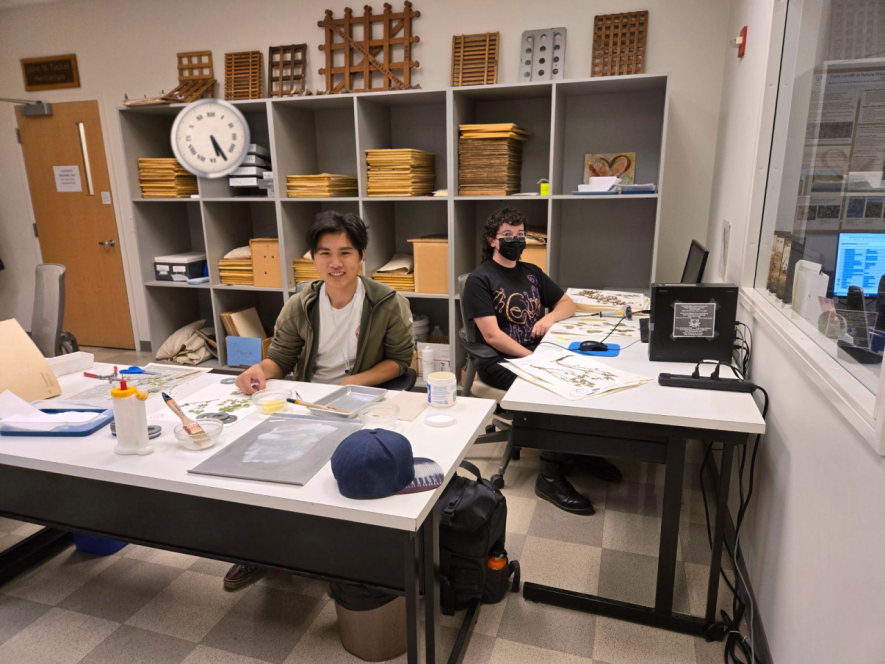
5.25
